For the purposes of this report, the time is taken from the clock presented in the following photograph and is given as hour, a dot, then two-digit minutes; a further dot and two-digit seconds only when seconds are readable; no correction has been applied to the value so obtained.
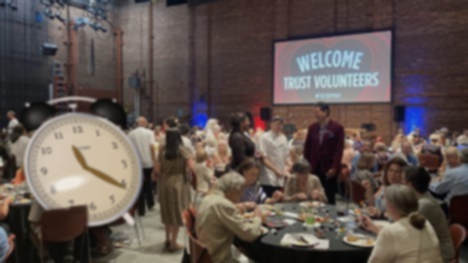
11.21
